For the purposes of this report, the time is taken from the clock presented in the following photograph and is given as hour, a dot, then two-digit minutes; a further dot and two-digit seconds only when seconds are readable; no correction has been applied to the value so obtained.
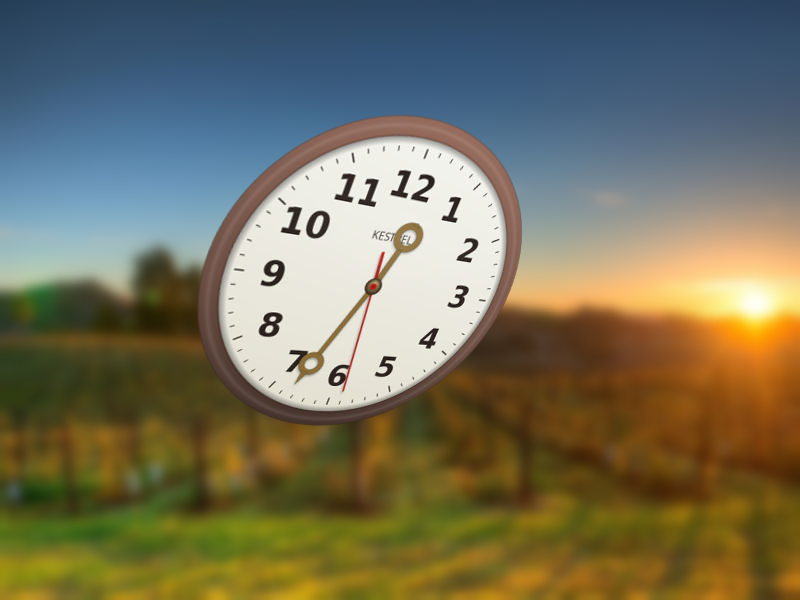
12.33.29
